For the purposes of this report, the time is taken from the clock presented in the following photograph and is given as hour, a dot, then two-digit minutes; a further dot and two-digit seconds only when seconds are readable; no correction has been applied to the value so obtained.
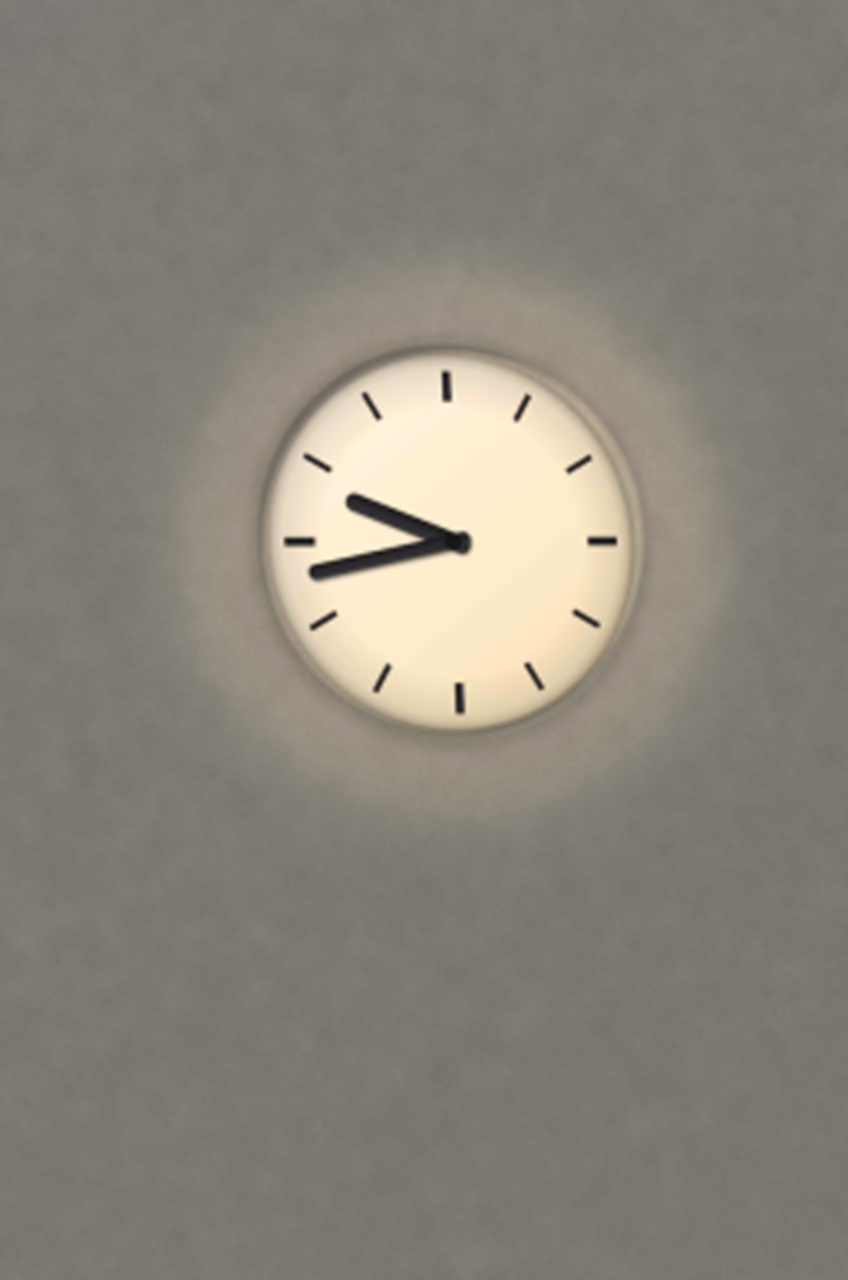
9.43
